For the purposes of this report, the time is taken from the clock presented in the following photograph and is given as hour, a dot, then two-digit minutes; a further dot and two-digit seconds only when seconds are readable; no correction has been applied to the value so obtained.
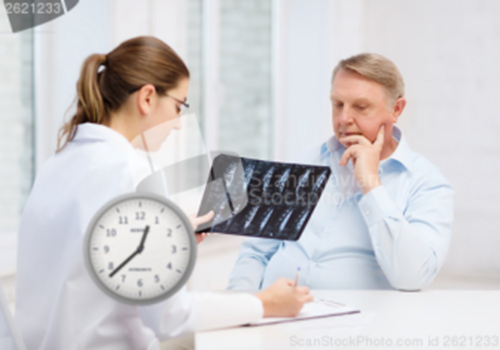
12.38
